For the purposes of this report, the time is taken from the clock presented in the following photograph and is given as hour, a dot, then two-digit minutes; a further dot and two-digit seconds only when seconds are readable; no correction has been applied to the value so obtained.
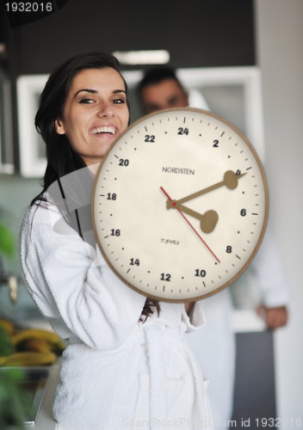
7.10.22
